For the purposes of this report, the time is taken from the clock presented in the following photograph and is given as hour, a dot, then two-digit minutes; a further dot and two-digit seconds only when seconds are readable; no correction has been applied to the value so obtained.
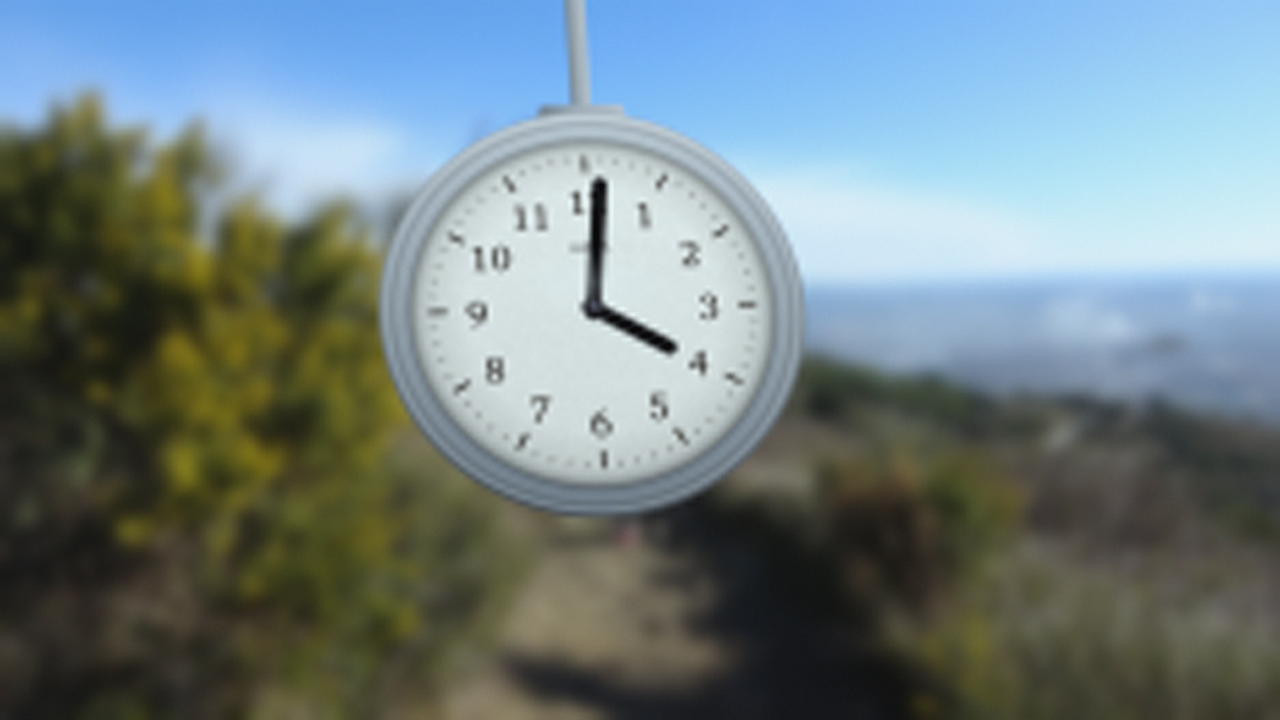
4.01
